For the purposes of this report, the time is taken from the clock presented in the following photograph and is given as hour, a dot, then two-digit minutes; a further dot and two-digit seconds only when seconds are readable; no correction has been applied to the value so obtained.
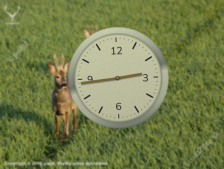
2.44
